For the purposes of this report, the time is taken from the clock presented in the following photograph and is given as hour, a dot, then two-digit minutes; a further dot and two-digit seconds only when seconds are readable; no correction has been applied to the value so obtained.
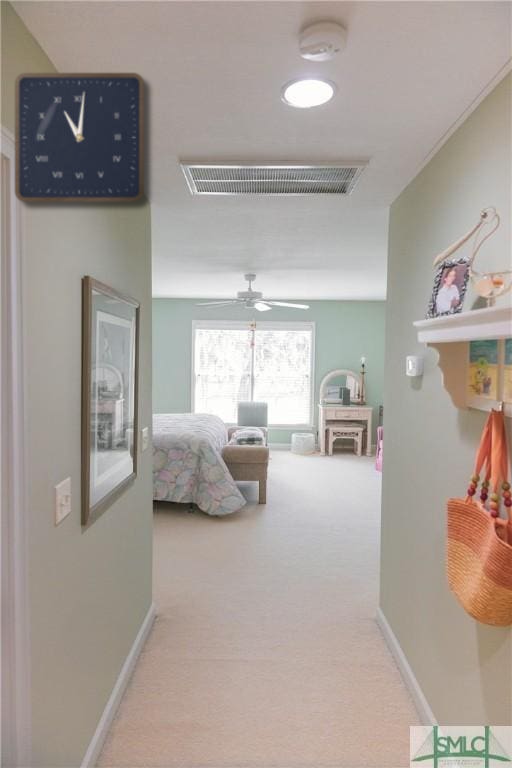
11.01
